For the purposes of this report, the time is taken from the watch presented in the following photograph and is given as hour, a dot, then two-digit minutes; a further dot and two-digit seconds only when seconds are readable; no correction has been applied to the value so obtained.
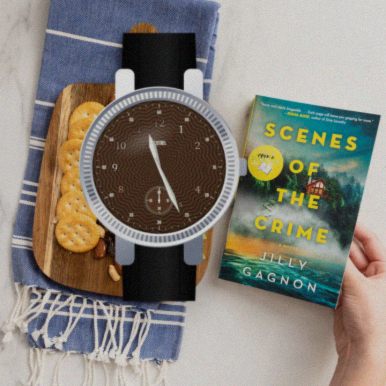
11.26
